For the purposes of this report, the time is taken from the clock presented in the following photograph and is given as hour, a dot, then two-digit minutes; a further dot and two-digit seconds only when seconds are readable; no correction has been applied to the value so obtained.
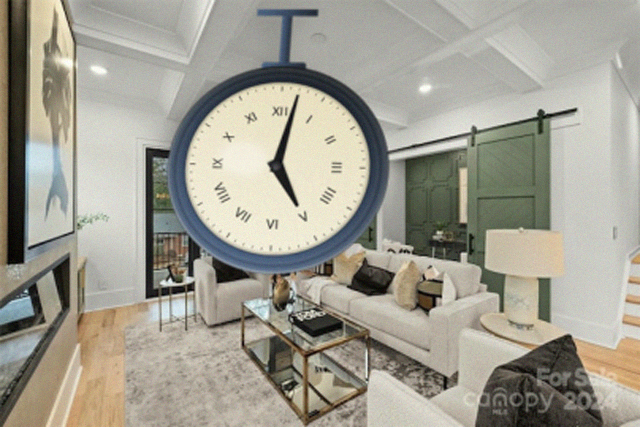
5.02
